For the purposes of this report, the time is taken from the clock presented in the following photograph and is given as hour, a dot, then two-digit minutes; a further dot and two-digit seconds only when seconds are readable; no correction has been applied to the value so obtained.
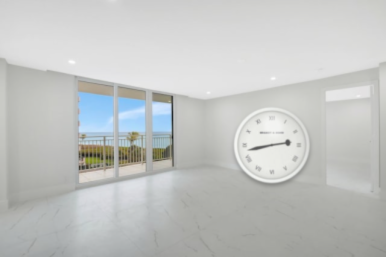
2.43
